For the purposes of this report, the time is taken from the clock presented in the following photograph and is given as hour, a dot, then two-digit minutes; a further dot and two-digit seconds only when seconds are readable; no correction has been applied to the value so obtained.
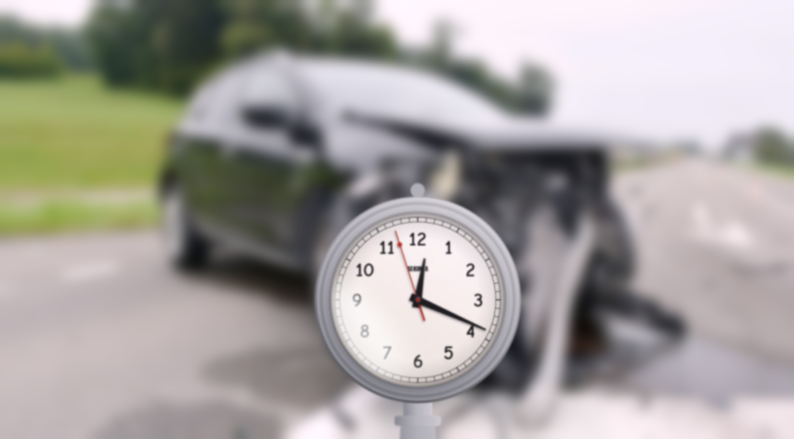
12.18.57
